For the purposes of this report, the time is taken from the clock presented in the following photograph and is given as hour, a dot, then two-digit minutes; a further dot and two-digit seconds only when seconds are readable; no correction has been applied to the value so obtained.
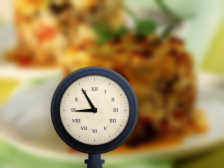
8.55
